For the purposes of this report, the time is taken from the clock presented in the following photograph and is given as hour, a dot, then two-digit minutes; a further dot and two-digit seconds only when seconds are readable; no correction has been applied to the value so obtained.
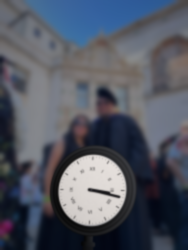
3.17
